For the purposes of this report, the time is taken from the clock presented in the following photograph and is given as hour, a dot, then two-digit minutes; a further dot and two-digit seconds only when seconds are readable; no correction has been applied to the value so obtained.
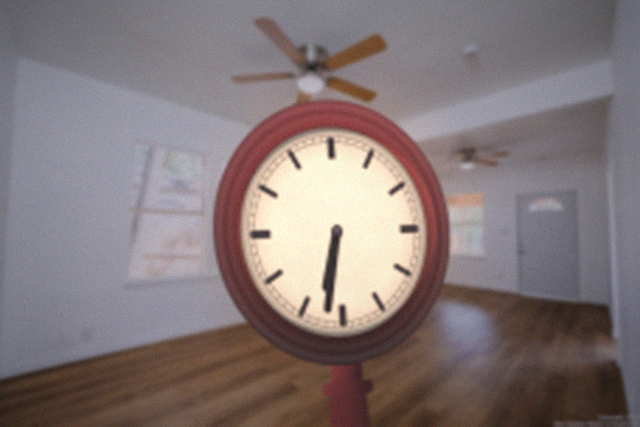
6.32
